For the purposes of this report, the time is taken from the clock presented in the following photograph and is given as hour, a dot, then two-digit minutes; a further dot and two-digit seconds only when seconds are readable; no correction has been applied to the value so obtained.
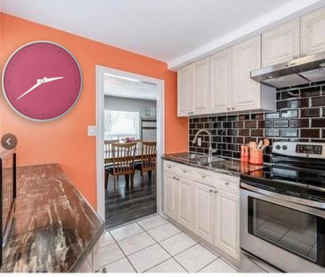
2.39
